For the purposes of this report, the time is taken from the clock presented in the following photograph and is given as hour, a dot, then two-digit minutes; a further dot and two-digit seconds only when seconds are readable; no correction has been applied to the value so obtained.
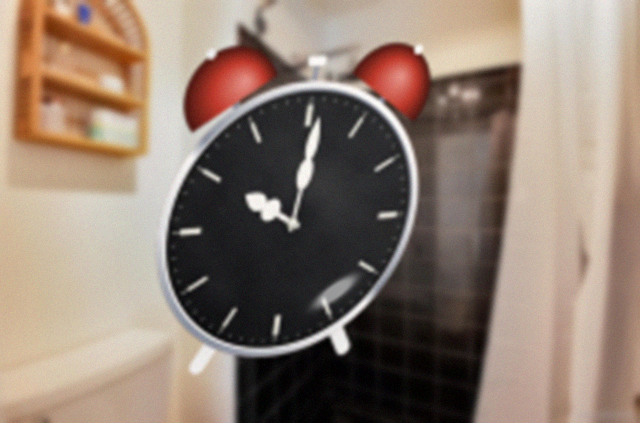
10.01
